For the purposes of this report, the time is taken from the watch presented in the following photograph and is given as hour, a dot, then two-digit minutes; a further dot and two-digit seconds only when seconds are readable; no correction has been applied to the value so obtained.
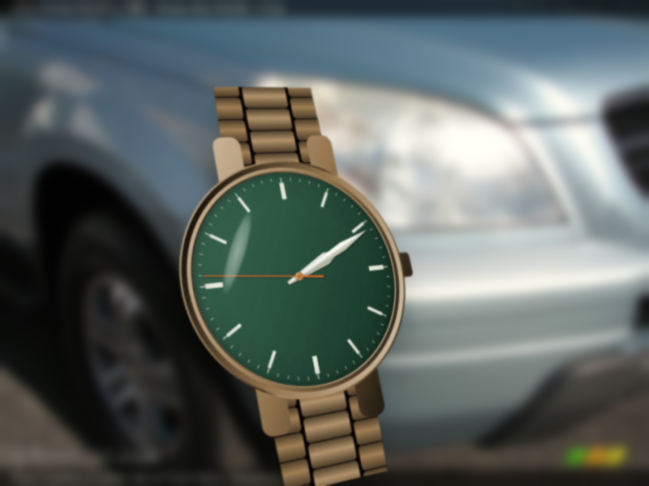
2.10.46
